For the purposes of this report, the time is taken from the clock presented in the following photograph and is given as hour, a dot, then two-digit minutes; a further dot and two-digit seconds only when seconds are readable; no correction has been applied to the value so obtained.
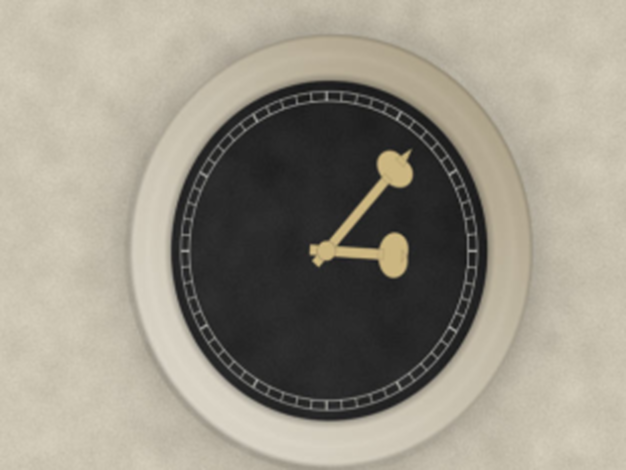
3.07
